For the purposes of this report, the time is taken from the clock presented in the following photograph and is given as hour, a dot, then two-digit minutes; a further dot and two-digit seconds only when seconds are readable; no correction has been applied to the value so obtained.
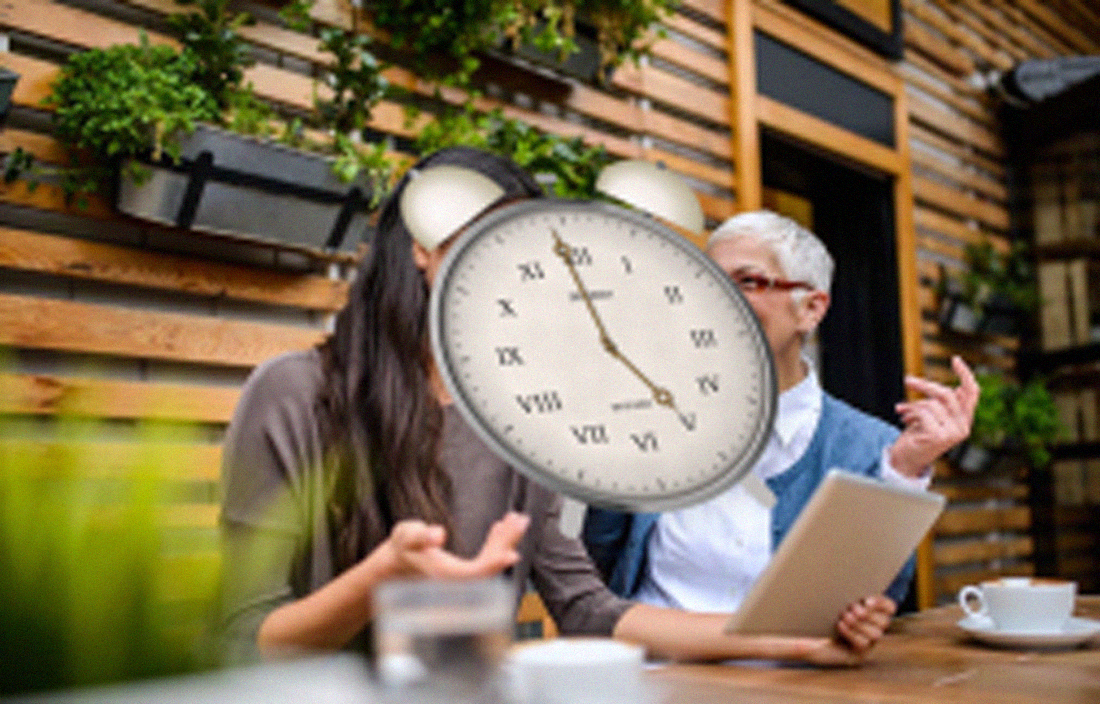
4.59
